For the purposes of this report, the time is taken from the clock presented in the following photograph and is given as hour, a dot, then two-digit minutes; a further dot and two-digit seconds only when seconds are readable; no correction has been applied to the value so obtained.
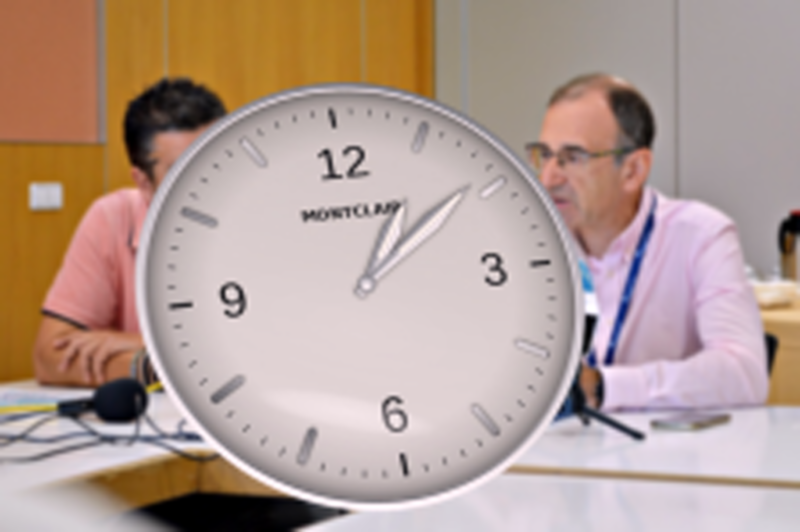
1.09
